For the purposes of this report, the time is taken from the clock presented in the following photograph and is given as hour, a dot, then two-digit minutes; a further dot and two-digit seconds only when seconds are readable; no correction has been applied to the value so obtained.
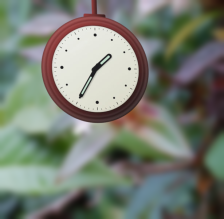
1.35
